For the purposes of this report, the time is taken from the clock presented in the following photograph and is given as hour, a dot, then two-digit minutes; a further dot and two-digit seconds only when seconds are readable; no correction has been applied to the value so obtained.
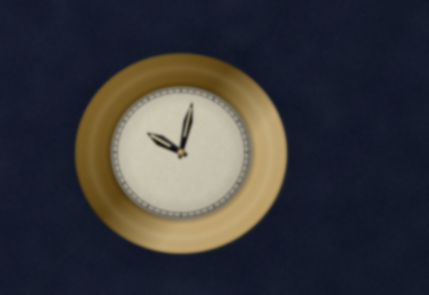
10.02
